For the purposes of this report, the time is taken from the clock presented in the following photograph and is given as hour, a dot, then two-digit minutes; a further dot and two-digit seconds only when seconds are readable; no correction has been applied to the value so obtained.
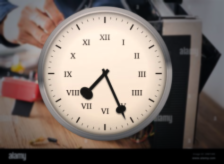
7.26
